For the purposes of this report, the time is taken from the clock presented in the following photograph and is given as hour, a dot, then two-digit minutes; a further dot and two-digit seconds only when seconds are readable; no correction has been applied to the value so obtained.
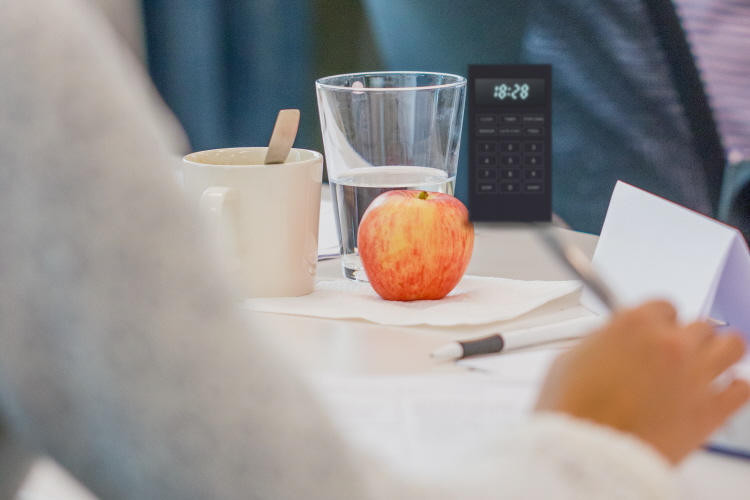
18.28
